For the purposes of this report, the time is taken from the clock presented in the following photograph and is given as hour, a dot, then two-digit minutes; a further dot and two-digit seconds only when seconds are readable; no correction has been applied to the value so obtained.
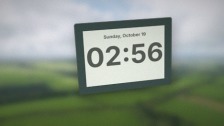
2.56
